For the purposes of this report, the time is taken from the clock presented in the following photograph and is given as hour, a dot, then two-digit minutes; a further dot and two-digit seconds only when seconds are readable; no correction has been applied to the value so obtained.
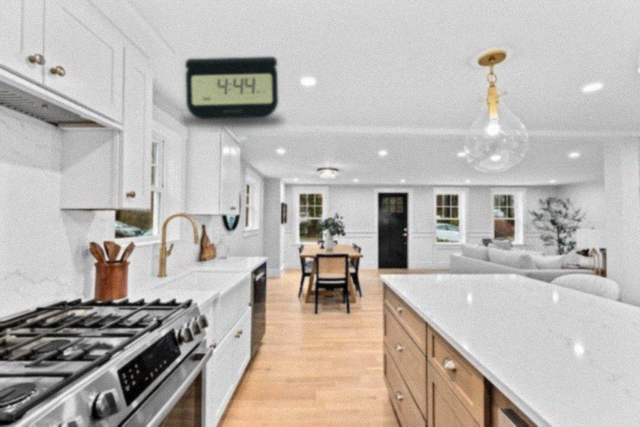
4.44
